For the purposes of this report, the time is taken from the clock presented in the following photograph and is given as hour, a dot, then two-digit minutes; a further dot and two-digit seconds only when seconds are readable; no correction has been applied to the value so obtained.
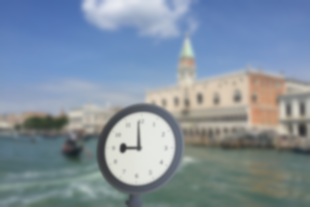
8.59
